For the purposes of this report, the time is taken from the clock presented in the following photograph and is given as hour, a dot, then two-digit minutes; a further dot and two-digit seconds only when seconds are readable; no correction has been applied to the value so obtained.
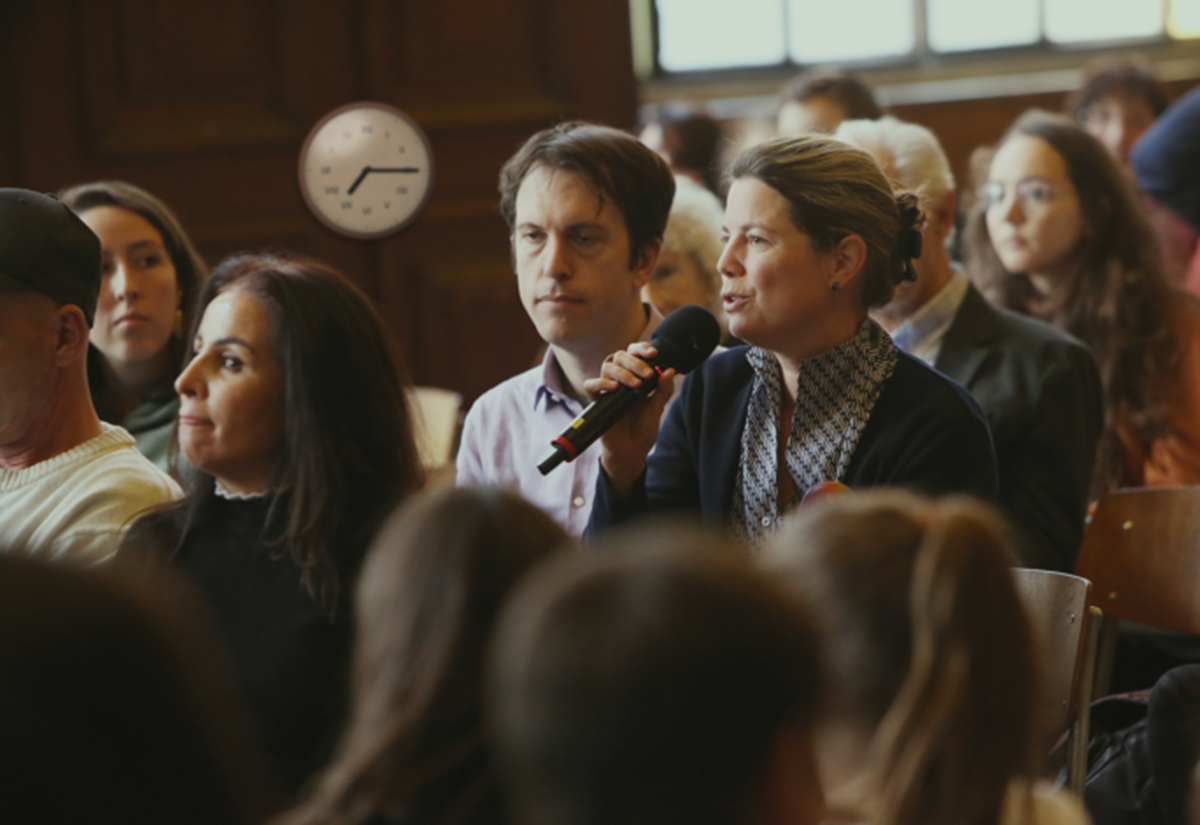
7.15
